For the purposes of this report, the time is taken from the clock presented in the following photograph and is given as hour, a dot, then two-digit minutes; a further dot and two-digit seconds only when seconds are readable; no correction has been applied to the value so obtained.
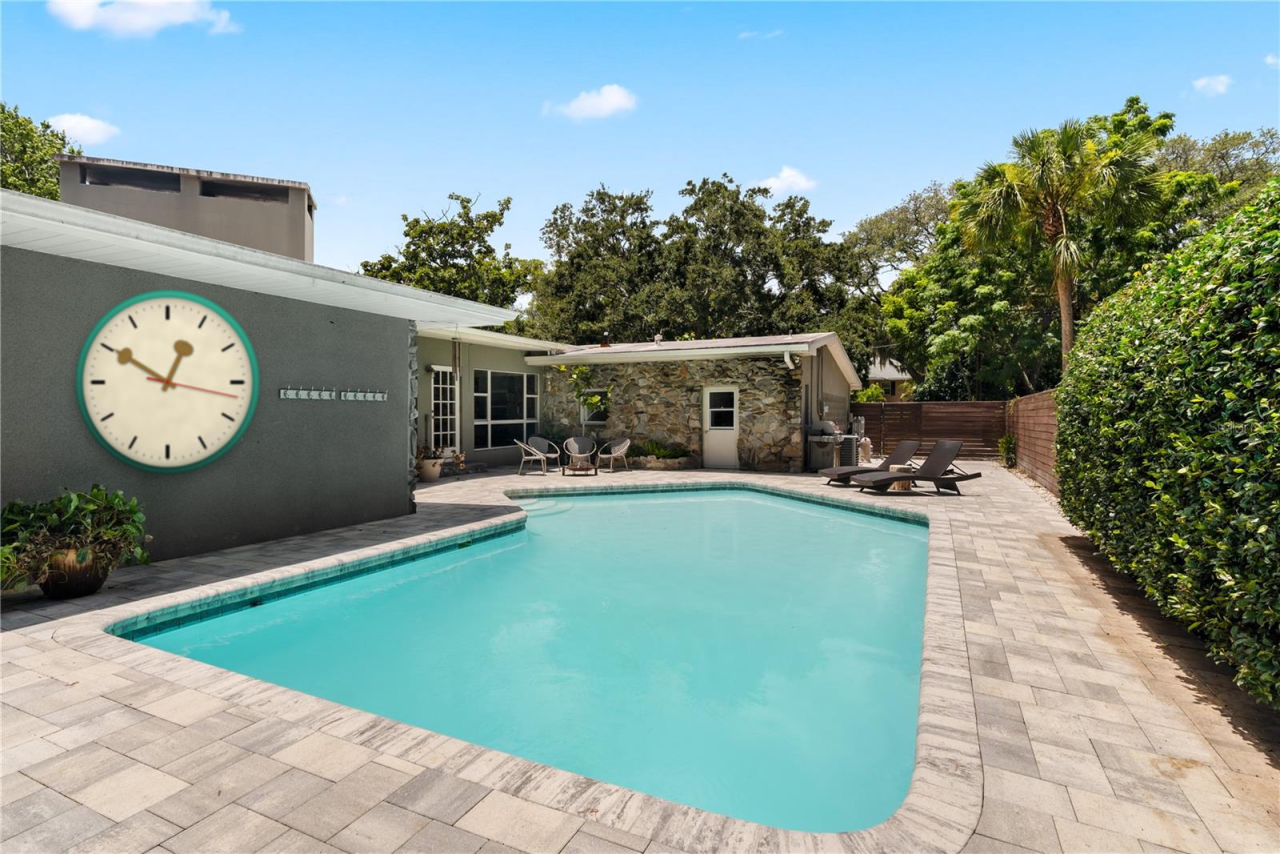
12.50.17
